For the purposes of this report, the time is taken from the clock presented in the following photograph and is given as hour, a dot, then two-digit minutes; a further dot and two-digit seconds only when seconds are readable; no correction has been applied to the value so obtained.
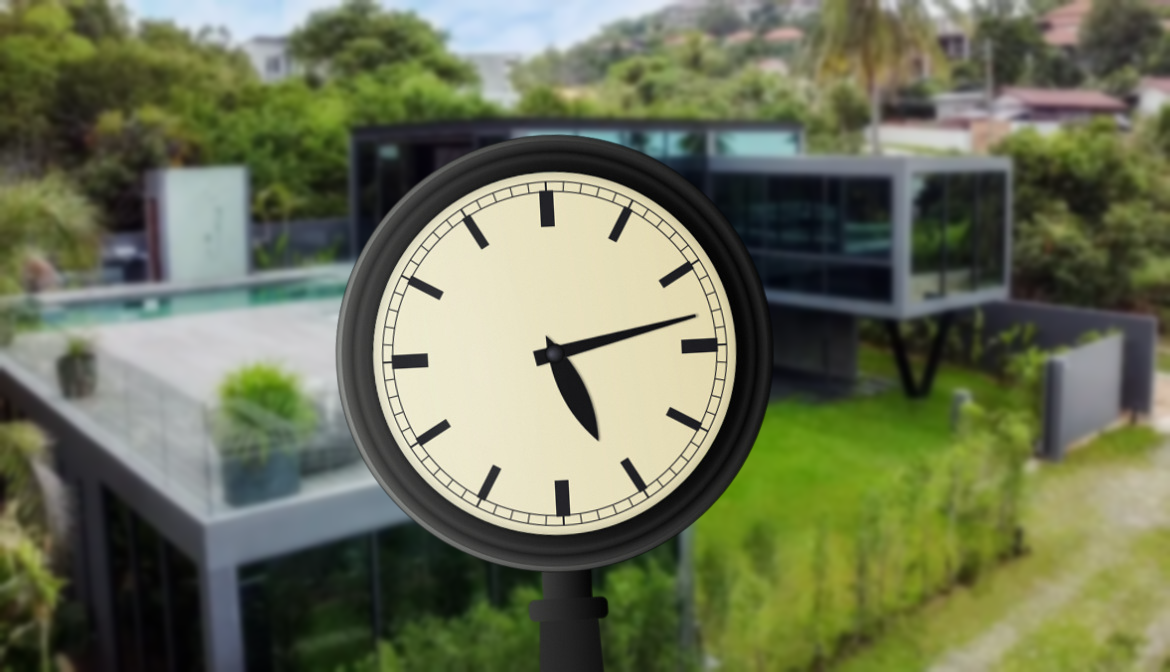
5.13
